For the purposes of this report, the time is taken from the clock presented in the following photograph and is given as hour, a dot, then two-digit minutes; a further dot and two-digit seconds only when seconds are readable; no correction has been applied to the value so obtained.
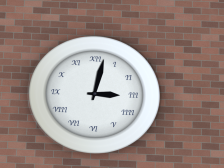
3.02
